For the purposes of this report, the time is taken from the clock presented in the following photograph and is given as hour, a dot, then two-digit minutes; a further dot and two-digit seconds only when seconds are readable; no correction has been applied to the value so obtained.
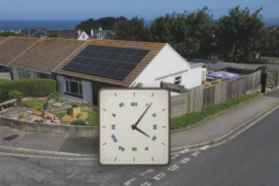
4.06
